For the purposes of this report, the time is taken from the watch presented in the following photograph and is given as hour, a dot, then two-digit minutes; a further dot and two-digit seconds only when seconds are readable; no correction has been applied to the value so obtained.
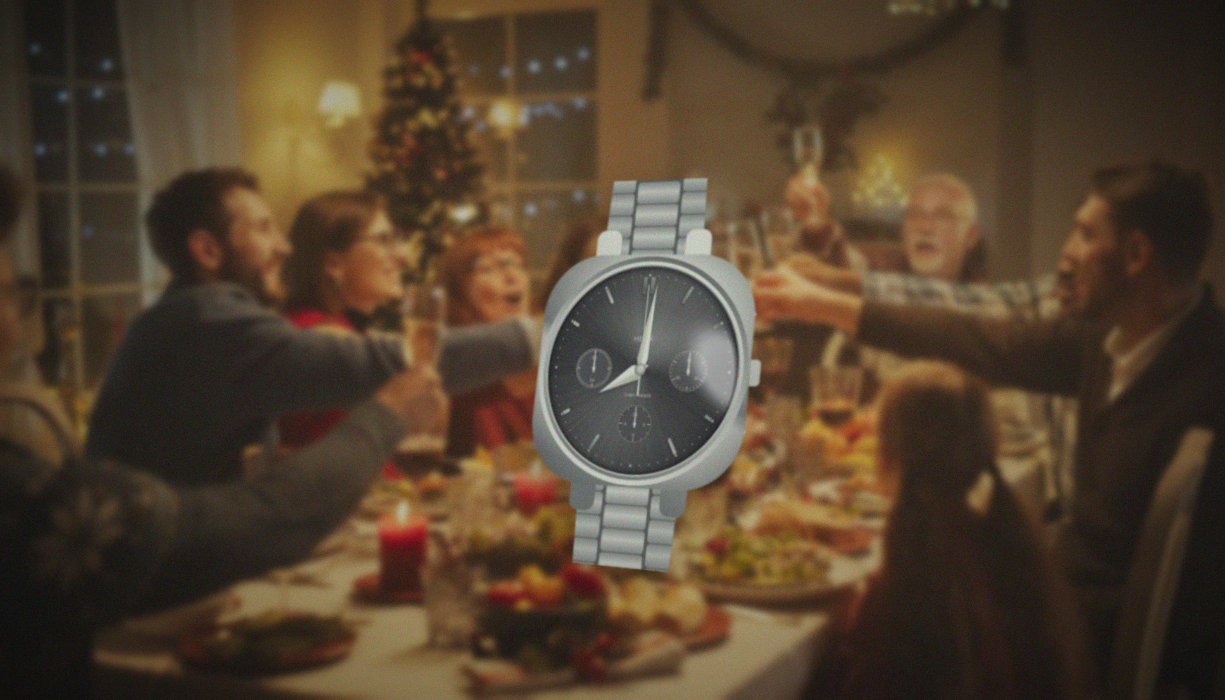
8.01
